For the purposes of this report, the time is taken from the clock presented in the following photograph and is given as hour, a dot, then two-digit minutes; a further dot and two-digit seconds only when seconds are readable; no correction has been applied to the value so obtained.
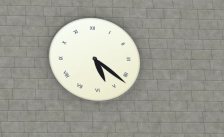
5.22
